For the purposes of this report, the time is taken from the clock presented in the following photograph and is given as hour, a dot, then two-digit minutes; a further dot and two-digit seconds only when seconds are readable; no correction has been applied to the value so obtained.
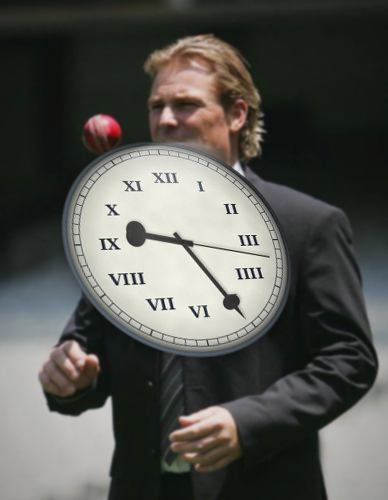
9.25.17
